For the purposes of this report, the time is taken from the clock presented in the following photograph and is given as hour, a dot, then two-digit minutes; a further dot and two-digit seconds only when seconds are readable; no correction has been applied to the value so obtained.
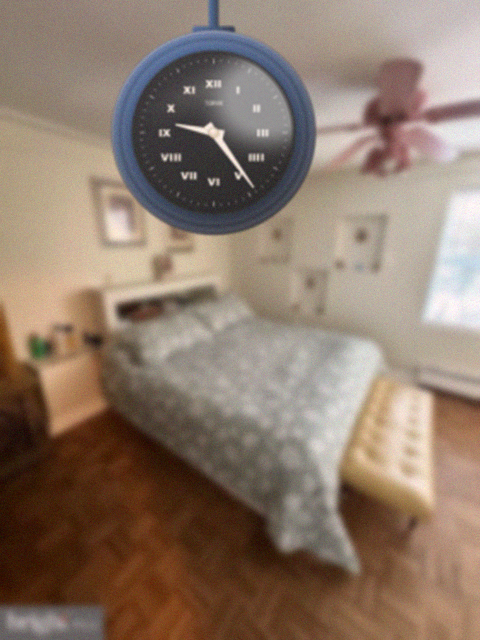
9.24
